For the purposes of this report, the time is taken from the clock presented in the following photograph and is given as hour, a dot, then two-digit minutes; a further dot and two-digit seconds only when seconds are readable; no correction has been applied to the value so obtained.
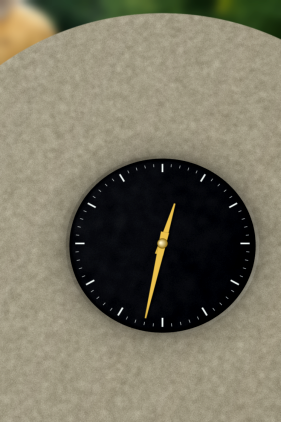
12.32
